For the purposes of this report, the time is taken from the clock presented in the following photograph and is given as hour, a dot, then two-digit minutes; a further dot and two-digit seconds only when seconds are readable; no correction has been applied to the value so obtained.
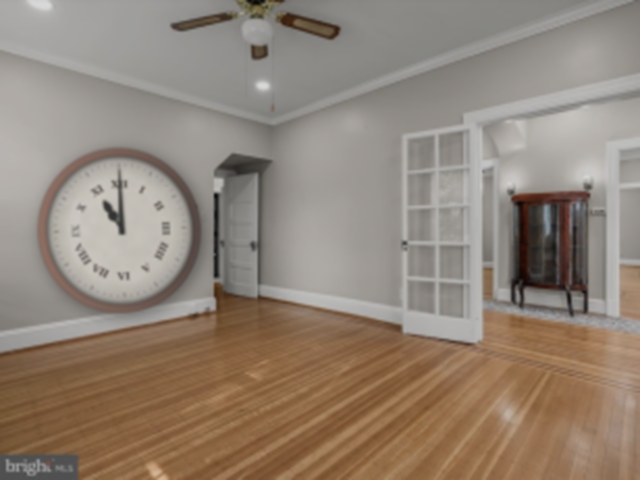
11.00
